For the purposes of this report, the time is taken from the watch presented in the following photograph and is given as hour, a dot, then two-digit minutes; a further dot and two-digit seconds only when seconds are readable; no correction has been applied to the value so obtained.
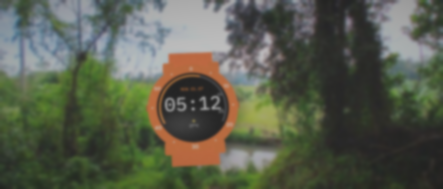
5.12
